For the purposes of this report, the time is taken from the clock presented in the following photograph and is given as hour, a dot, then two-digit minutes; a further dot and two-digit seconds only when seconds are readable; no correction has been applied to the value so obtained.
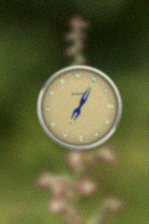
7.05
